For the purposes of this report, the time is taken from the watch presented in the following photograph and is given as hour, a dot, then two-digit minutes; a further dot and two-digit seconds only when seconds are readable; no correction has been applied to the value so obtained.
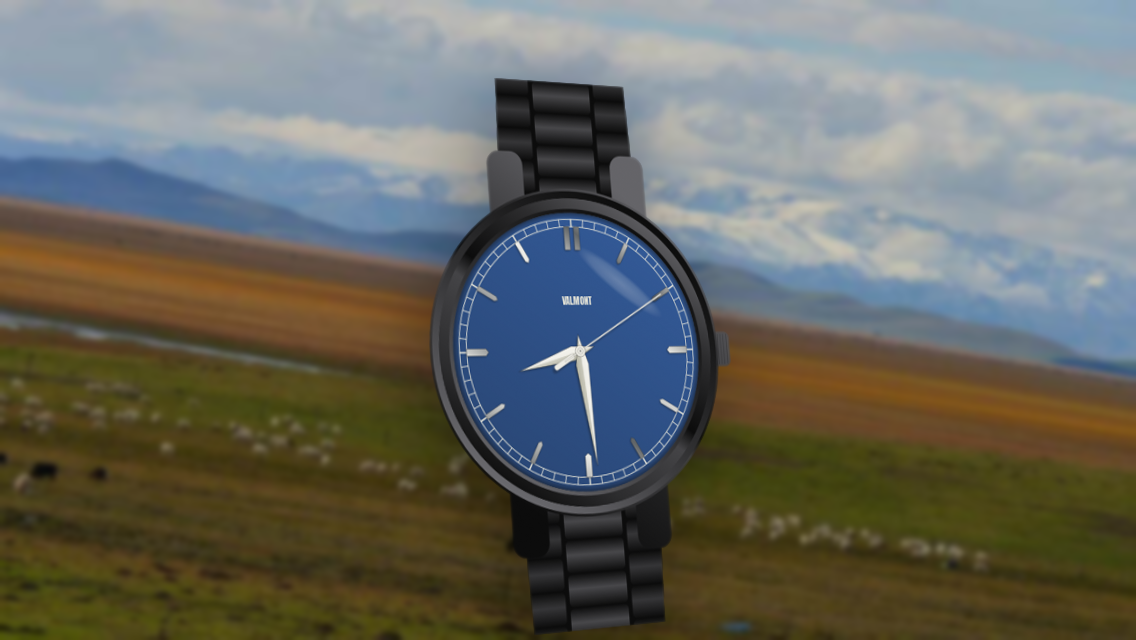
8.29.10
